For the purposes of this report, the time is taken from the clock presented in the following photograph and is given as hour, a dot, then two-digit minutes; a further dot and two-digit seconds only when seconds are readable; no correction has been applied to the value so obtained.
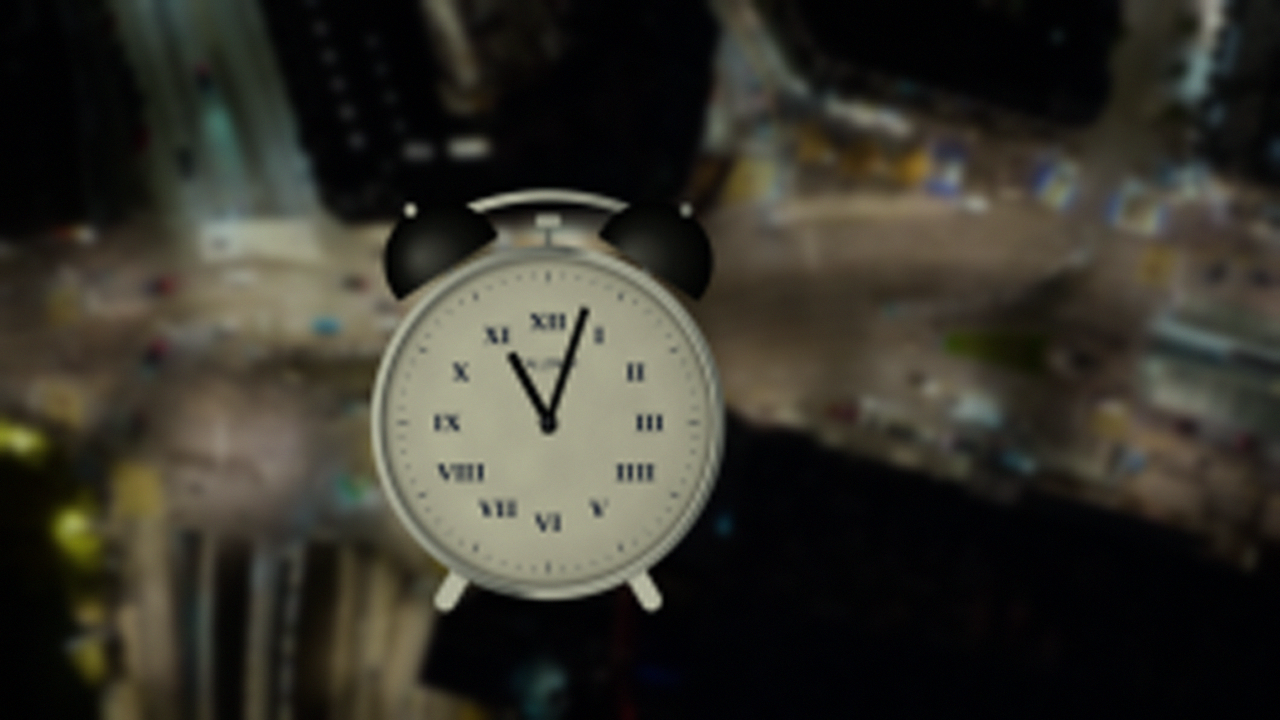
11.03
